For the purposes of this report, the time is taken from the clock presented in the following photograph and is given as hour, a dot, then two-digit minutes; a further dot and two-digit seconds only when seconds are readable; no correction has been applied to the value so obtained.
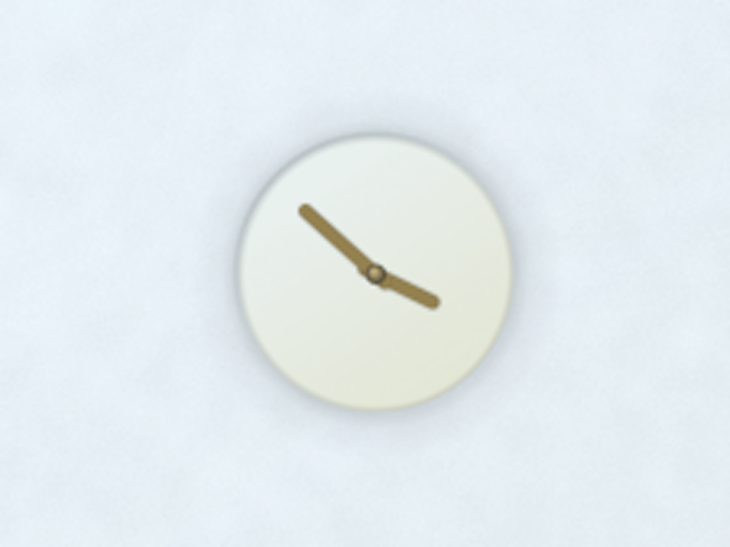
3.52
